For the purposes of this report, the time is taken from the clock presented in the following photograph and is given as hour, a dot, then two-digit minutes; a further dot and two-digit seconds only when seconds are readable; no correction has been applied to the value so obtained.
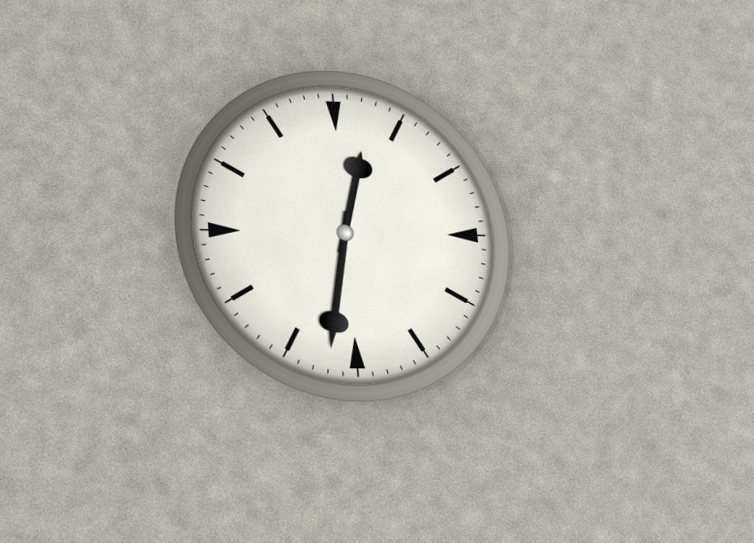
12.32
